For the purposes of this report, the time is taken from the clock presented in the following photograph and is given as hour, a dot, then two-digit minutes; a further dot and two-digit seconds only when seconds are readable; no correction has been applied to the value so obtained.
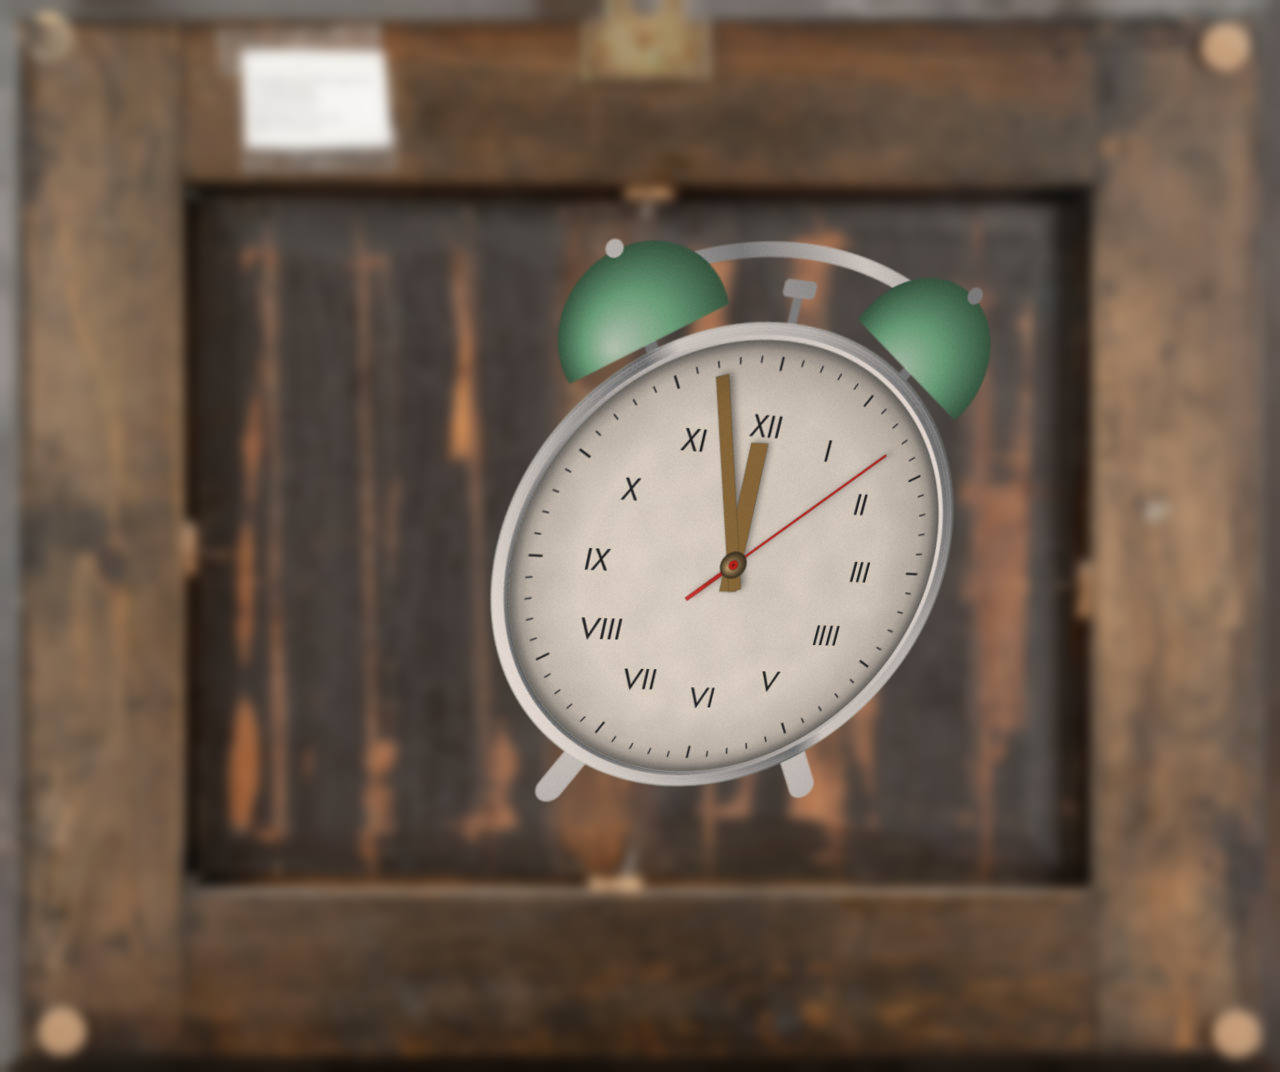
11.57.08
